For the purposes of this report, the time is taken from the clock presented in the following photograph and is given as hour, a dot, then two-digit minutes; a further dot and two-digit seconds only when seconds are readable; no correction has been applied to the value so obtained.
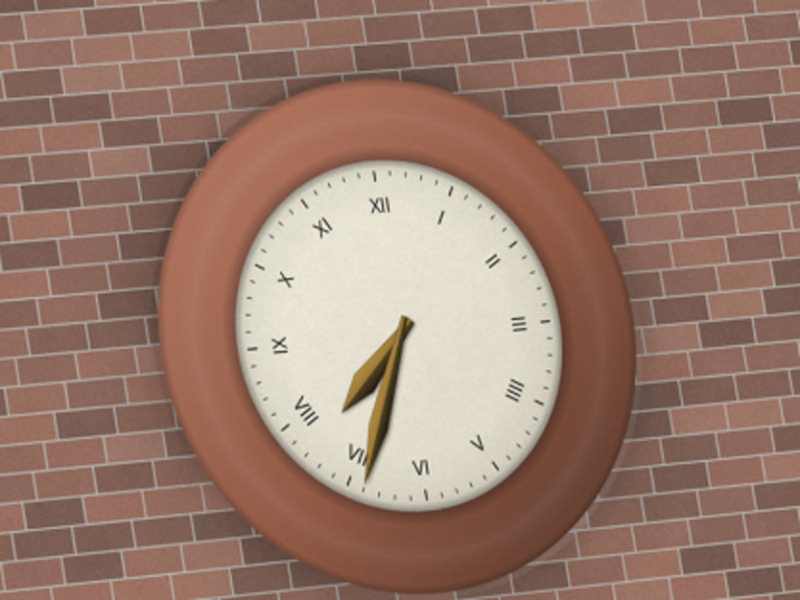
7.34
